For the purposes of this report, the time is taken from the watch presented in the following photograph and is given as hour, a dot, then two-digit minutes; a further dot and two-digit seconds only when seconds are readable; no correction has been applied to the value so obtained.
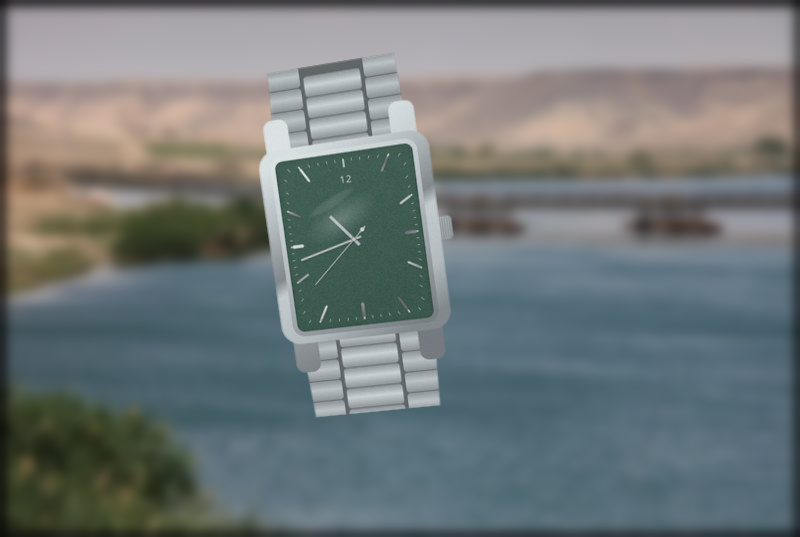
10.42.38
